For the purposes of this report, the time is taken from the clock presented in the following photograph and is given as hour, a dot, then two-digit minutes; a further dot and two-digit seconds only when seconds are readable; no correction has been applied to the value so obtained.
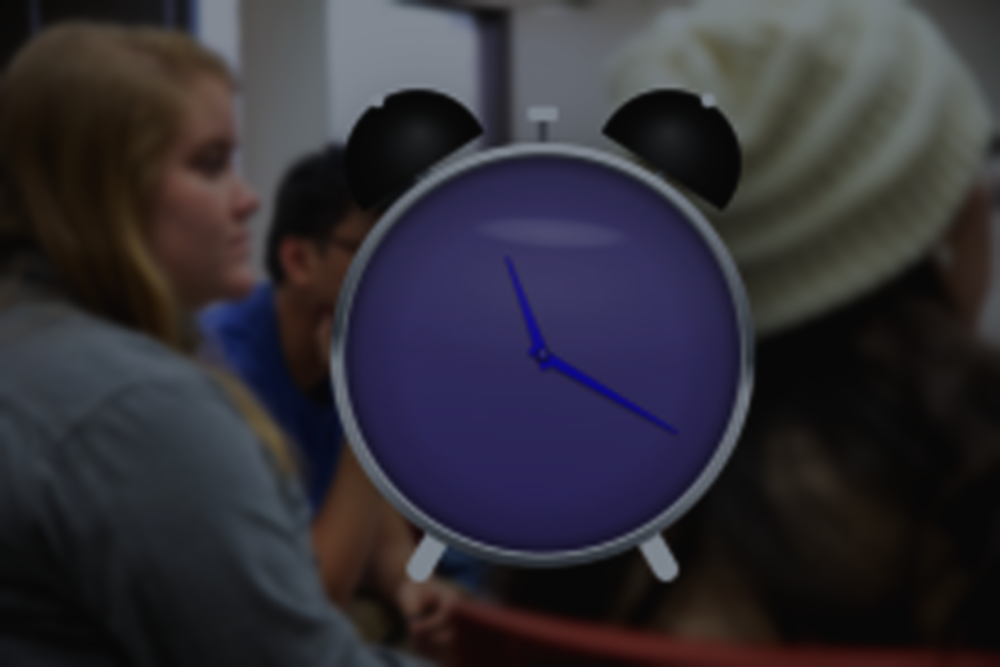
11.20
